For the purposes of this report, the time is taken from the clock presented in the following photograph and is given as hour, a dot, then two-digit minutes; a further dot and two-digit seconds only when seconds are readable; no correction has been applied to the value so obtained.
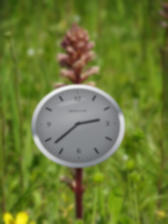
2.38
